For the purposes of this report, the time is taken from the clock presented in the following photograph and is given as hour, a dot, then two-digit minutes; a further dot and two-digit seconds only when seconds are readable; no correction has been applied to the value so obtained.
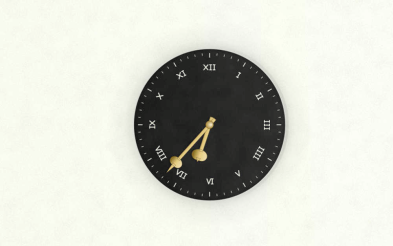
6.37
